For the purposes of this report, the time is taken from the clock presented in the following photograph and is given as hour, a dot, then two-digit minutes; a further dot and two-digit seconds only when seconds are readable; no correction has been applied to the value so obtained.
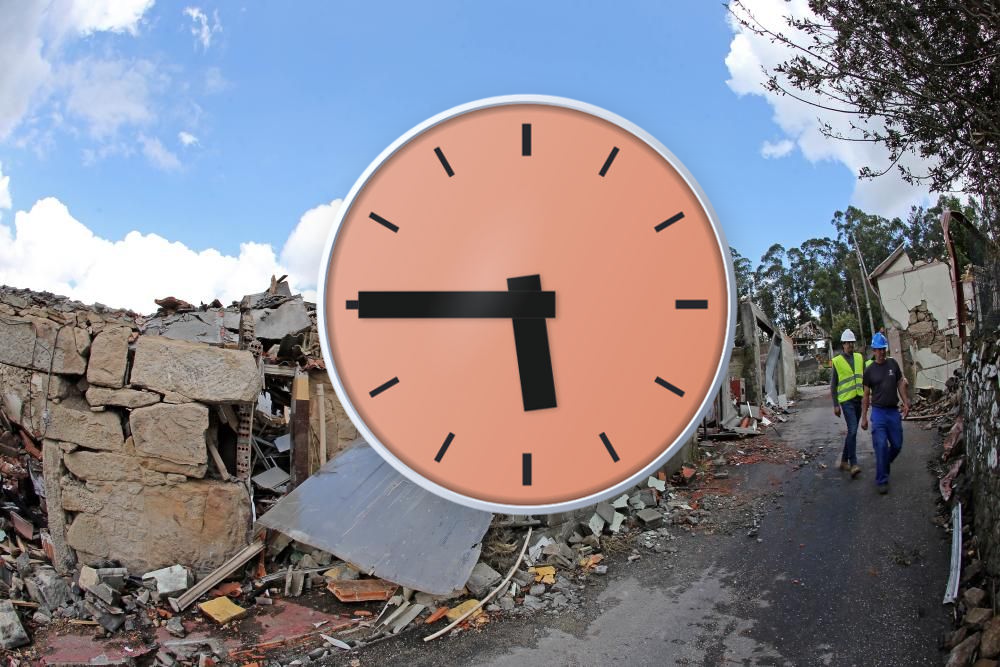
5.45
